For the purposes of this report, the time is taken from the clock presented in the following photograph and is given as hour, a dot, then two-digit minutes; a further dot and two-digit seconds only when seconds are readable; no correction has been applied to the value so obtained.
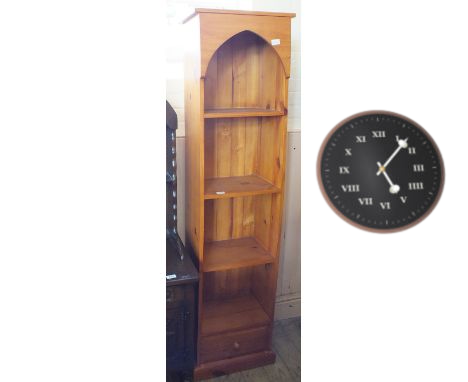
5.07
